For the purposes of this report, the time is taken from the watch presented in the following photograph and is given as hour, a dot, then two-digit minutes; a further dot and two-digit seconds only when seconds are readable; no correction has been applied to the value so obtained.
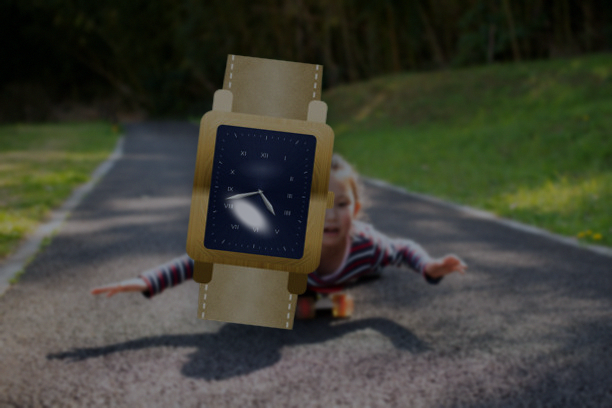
4.42
